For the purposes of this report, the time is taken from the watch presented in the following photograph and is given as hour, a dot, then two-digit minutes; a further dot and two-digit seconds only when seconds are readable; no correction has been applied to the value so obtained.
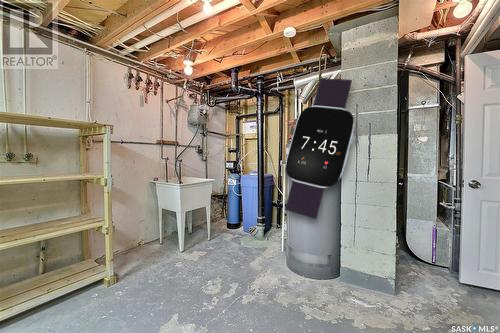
7.45
